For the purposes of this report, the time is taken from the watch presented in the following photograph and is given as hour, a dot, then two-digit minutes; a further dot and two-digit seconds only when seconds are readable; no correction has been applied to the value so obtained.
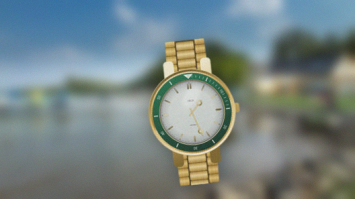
1.27
